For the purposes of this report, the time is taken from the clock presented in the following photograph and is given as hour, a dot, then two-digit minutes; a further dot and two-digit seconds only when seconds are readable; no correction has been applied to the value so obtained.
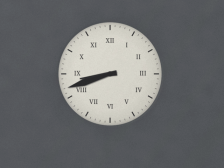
8.42
